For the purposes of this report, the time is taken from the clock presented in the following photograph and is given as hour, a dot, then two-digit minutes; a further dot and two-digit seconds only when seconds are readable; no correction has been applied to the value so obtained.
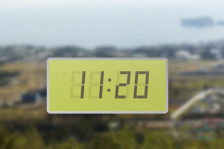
11.20
